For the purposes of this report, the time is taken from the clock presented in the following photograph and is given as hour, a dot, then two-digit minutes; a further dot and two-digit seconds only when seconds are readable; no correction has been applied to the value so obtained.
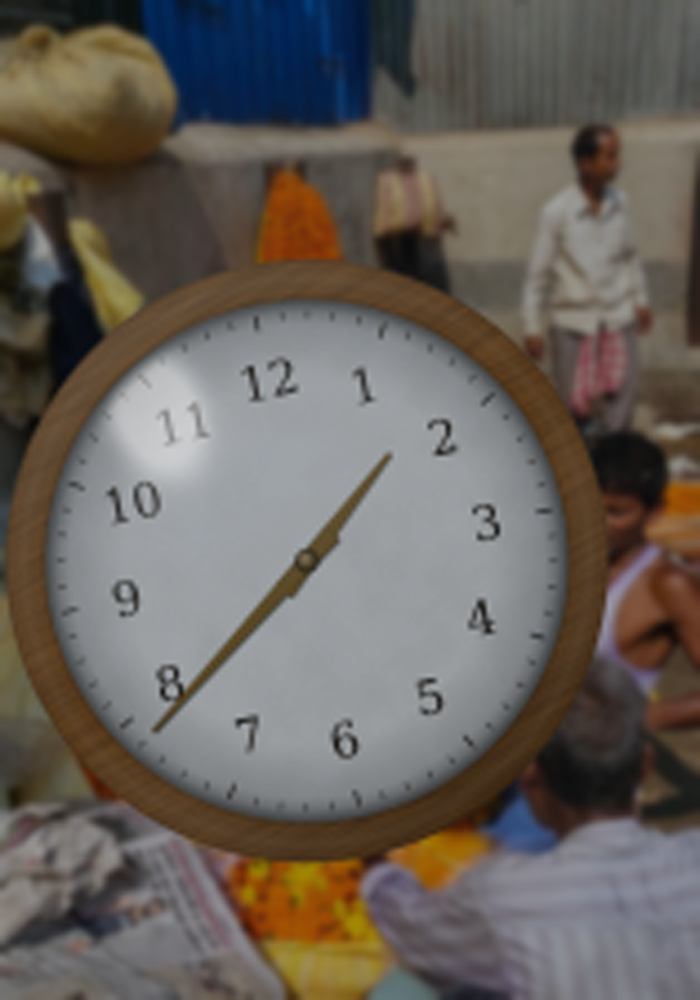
1.39
